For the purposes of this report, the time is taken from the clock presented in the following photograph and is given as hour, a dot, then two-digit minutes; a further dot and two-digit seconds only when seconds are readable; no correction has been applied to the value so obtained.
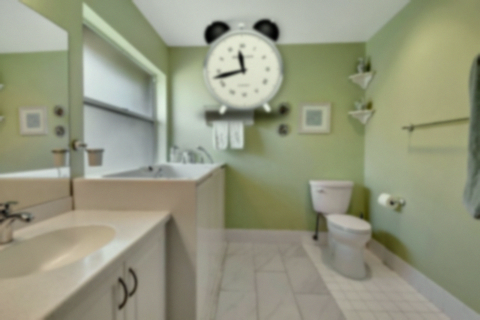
11.43
